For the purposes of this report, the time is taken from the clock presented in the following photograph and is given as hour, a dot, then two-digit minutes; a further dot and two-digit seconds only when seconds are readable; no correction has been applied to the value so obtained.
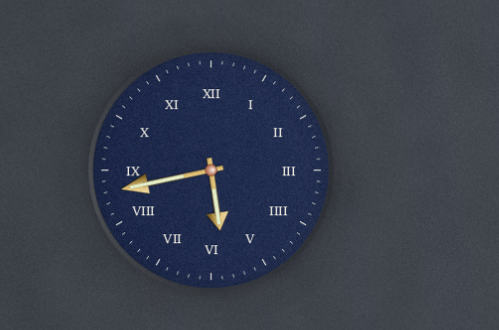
5.43
